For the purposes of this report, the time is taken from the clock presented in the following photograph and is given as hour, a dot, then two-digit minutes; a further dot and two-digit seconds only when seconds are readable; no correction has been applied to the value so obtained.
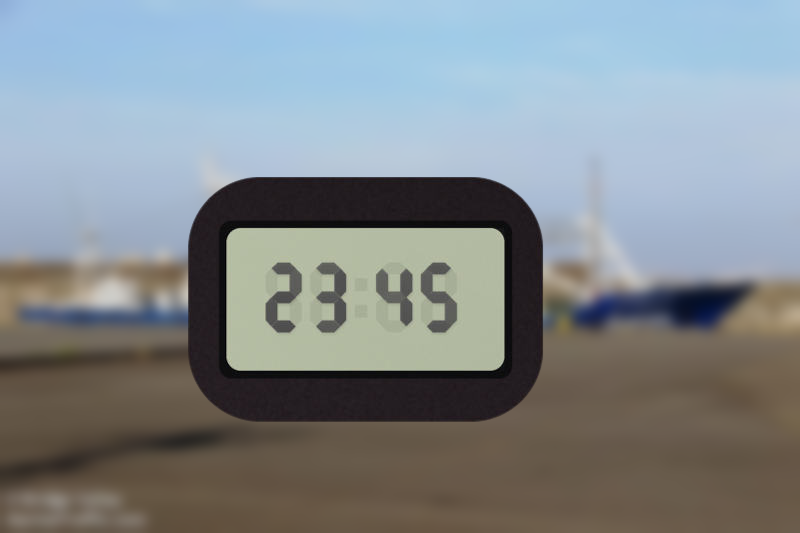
23.45
